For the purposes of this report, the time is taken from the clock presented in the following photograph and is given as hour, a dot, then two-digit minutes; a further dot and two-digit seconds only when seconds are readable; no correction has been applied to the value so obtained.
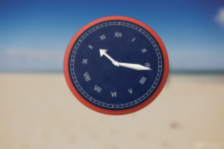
10.16
